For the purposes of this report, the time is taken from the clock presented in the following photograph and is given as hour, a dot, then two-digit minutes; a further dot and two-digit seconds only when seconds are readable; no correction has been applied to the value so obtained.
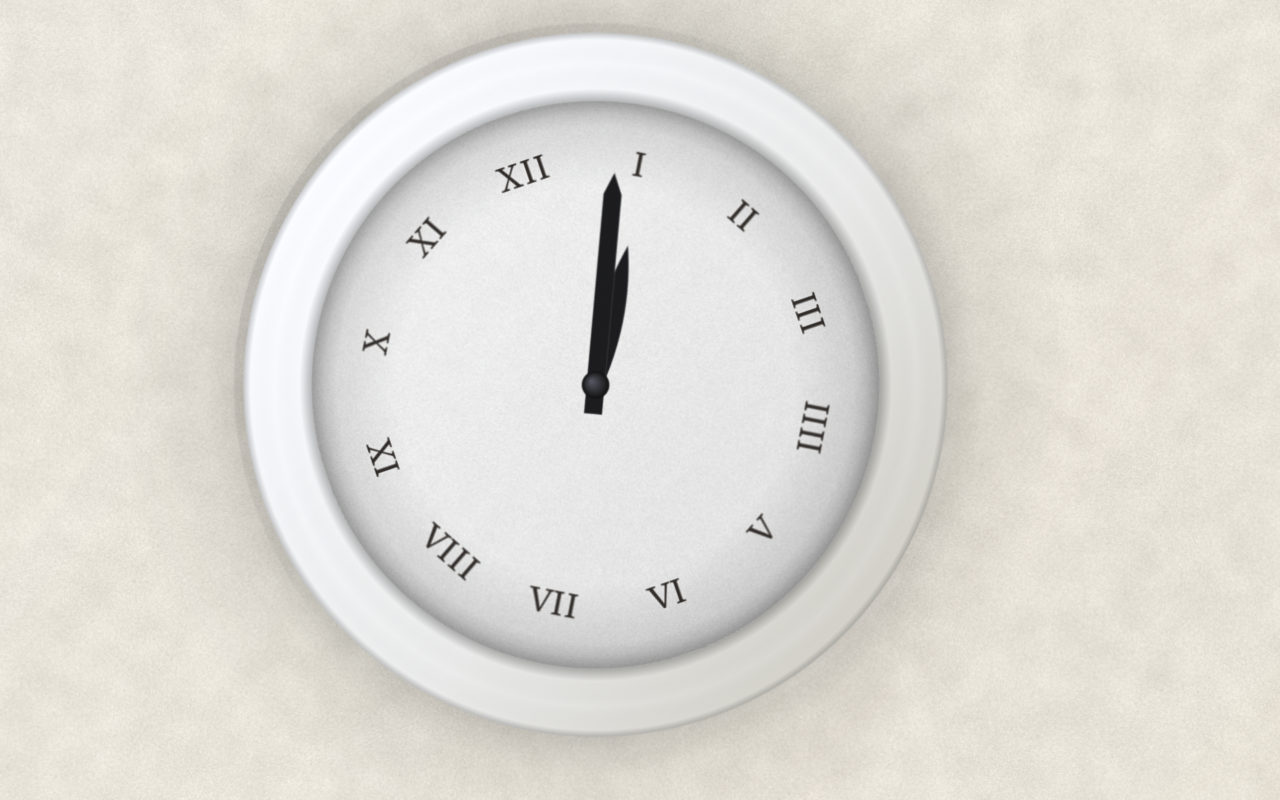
1.04
